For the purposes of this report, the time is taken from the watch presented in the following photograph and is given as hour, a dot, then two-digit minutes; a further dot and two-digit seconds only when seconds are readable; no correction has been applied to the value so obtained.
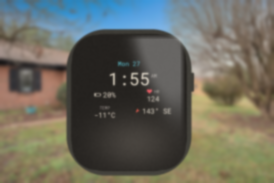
1.55
